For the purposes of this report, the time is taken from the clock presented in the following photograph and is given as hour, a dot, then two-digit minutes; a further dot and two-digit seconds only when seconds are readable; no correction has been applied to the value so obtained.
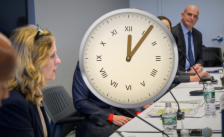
12.06
